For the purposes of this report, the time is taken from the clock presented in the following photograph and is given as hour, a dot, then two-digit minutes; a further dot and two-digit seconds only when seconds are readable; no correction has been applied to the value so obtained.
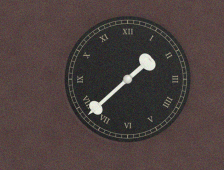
1.38
